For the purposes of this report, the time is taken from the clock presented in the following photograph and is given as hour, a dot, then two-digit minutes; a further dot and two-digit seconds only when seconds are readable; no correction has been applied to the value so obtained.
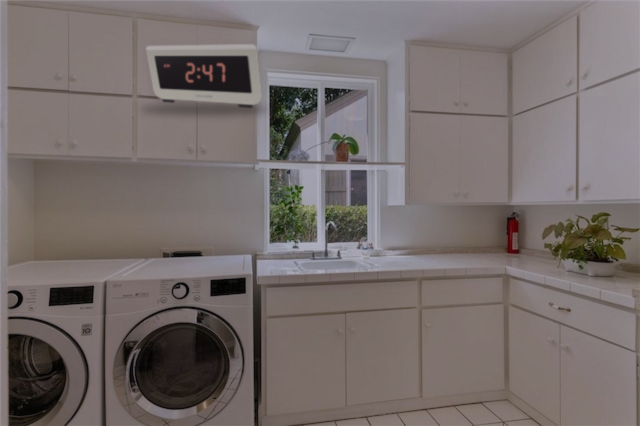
2.47
